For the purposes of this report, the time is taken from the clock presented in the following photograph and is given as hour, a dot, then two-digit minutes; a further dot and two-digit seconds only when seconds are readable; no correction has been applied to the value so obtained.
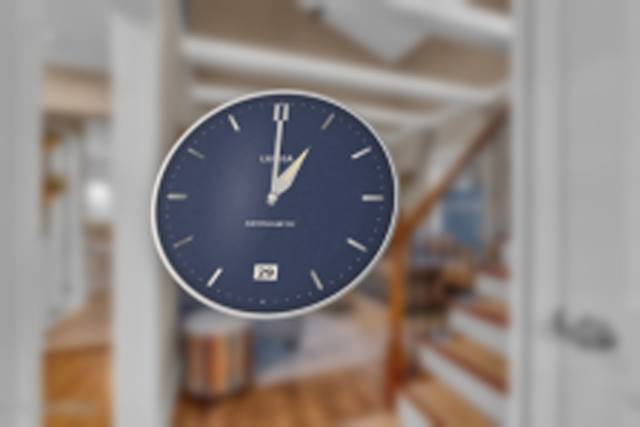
1.00
